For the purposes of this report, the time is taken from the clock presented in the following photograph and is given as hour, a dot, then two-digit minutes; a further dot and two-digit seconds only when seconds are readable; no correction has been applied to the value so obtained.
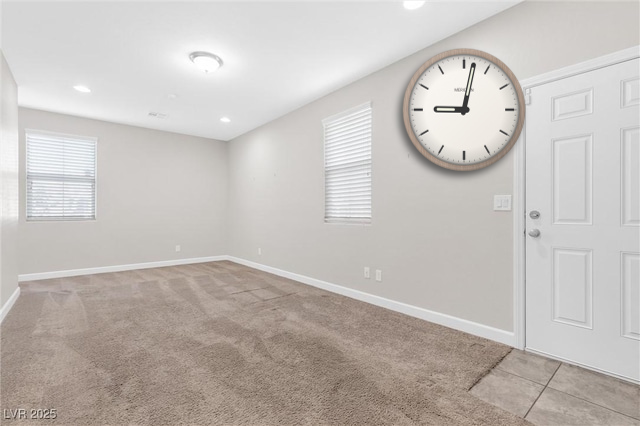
9.02
